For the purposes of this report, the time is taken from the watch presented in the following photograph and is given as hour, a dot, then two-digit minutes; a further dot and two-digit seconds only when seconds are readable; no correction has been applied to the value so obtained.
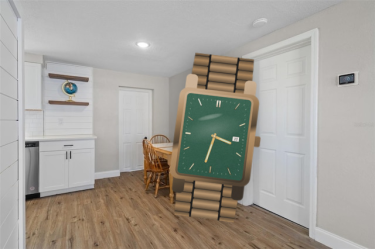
3.32
